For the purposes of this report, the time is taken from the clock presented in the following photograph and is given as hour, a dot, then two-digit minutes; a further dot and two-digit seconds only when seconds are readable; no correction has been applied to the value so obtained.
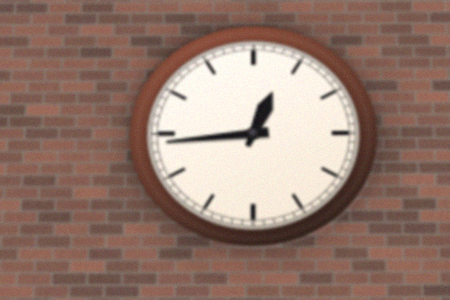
12.44
